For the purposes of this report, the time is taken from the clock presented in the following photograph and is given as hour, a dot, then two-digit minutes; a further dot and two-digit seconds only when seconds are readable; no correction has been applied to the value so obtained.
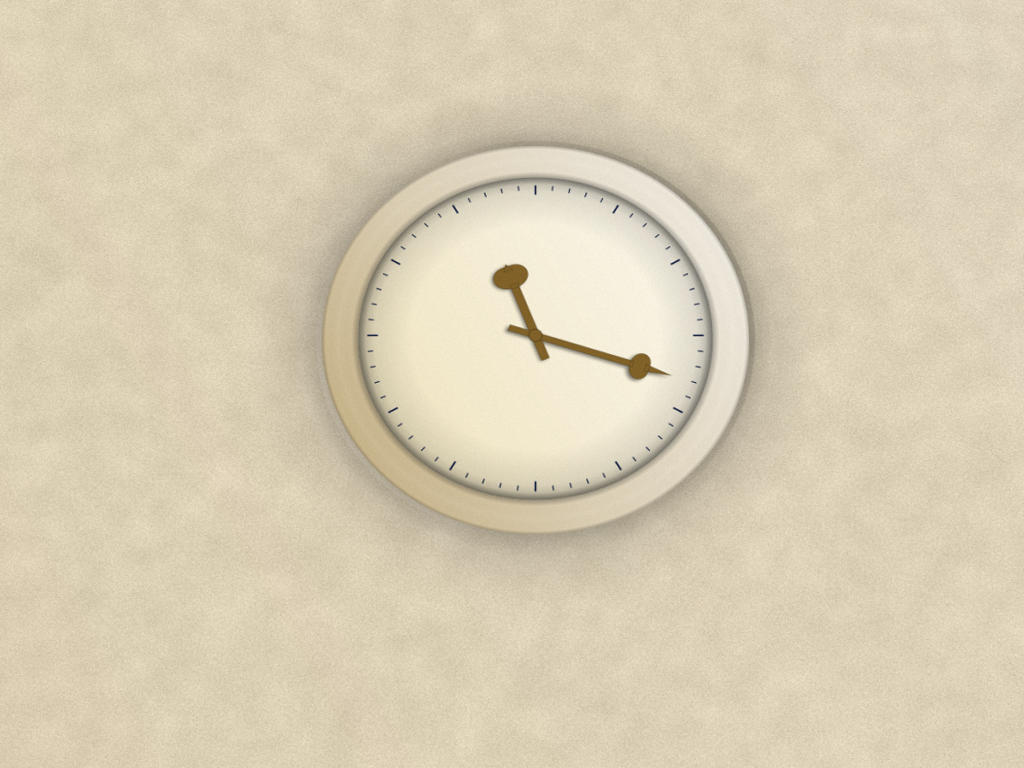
11.18
